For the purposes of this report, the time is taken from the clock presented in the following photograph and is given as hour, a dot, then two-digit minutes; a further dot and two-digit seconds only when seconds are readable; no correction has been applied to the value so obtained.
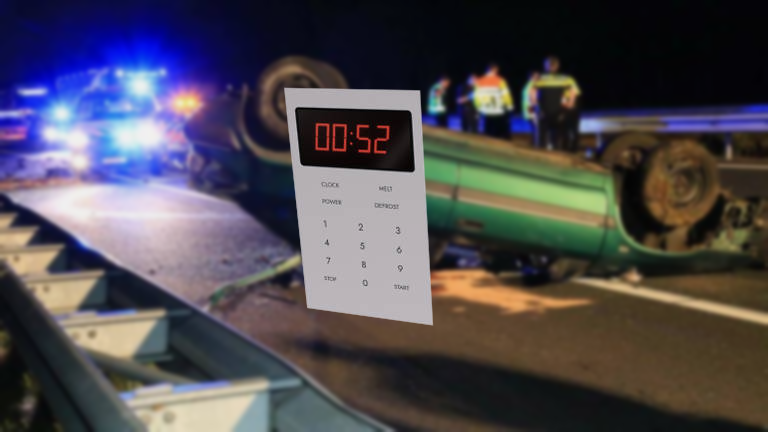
0.52
